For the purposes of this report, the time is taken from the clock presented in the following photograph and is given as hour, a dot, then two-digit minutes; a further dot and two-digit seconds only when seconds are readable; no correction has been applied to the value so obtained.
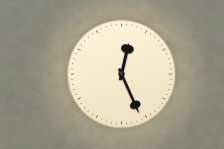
12.26
